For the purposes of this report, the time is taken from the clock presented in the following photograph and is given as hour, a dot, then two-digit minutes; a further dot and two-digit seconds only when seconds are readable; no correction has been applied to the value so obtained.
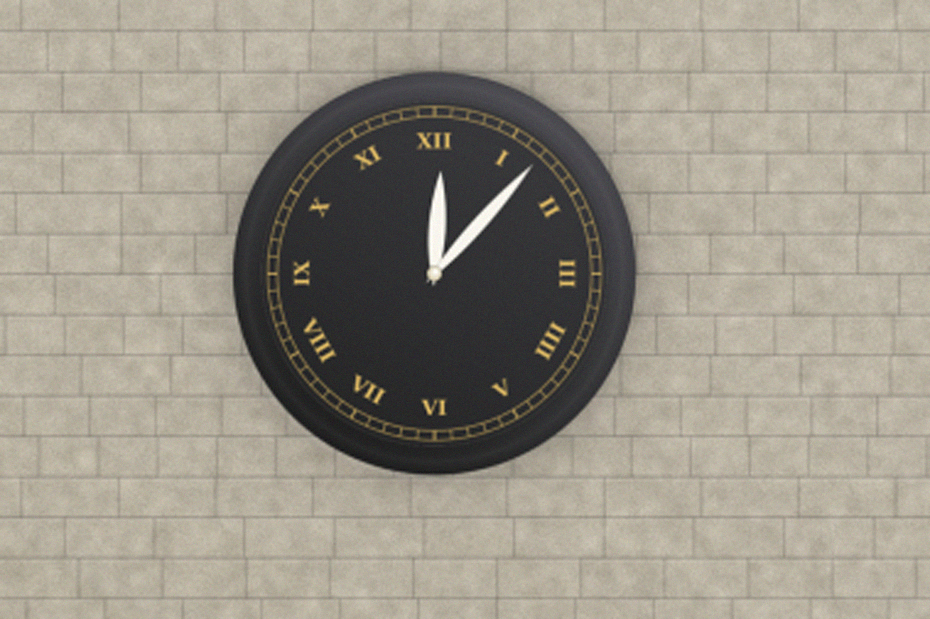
12.07
